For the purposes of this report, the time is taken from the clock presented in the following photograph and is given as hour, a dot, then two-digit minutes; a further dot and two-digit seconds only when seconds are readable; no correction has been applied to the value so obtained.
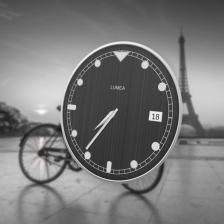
7.36
